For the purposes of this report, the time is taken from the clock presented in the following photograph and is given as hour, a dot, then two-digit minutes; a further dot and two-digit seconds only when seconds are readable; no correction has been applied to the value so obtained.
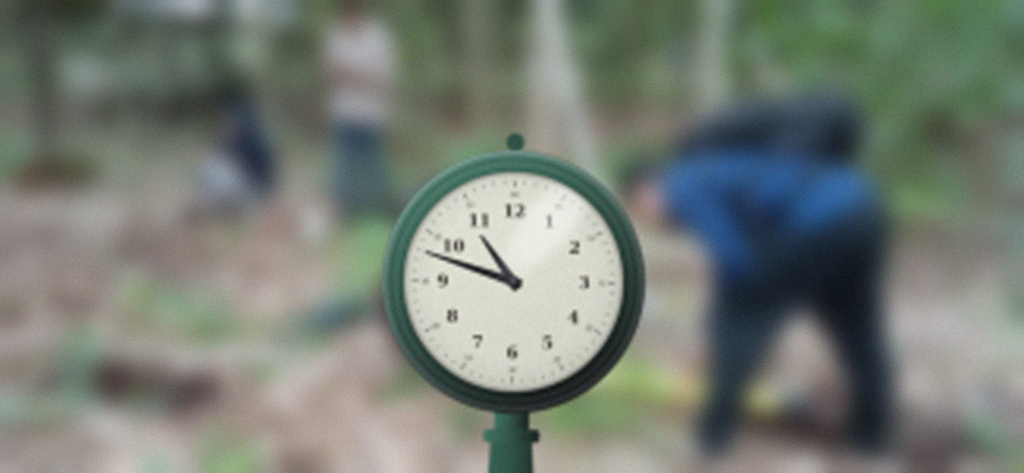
10.48
